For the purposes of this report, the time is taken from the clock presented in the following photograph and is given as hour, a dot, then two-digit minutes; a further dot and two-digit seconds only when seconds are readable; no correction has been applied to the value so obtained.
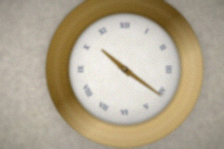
10.21
